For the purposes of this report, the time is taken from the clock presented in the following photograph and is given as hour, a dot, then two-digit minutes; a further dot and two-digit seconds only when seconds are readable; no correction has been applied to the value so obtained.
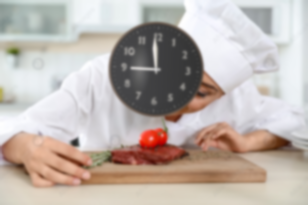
8.59
